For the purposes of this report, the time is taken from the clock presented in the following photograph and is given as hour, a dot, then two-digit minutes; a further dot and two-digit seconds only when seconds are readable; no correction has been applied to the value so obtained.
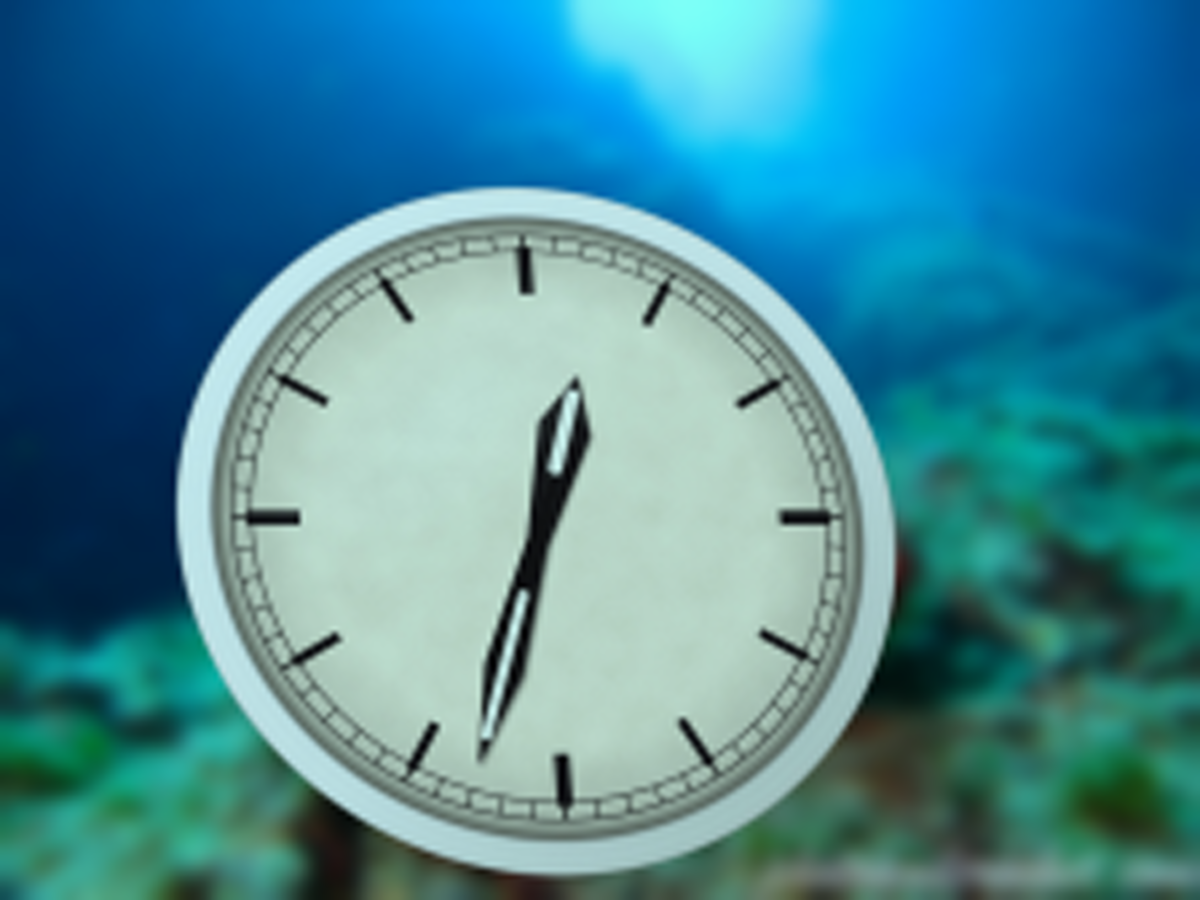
12.33
